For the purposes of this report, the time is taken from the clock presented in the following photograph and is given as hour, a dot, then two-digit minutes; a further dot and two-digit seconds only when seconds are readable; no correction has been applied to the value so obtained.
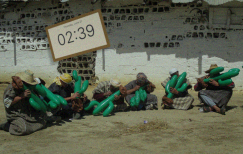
2.39
